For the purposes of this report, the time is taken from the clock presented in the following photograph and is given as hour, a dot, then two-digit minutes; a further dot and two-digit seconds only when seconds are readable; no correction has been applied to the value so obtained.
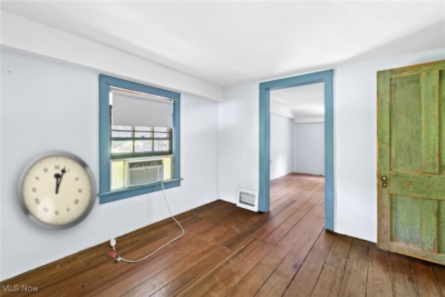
12.03
